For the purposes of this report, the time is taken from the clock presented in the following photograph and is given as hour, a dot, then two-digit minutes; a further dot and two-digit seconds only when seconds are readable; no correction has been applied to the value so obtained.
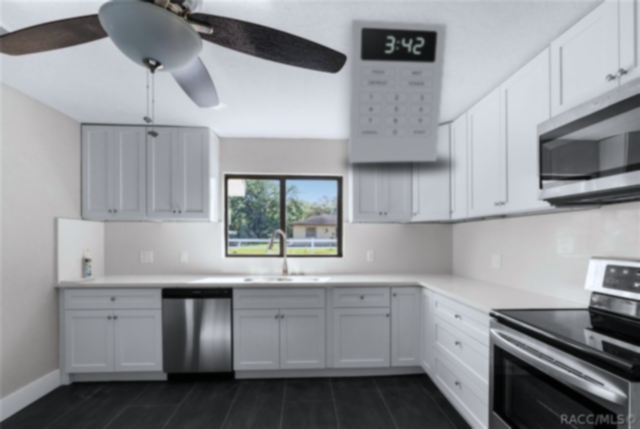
3.42
